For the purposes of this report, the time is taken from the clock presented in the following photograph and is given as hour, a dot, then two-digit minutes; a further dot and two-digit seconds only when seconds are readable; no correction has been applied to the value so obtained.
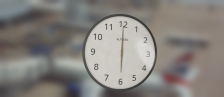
6.00
